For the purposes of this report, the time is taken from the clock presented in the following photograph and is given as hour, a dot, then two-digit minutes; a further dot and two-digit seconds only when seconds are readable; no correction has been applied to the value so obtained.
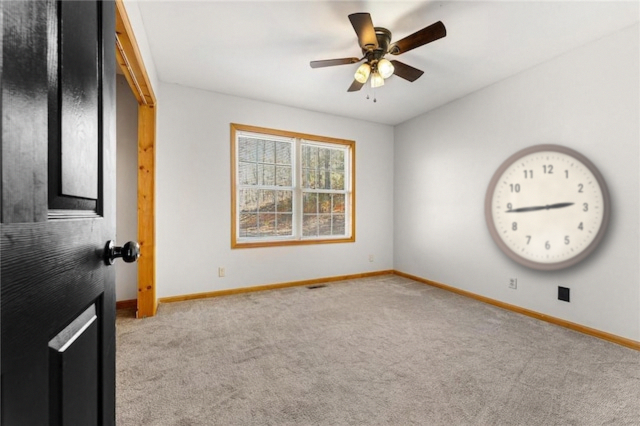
2.44
